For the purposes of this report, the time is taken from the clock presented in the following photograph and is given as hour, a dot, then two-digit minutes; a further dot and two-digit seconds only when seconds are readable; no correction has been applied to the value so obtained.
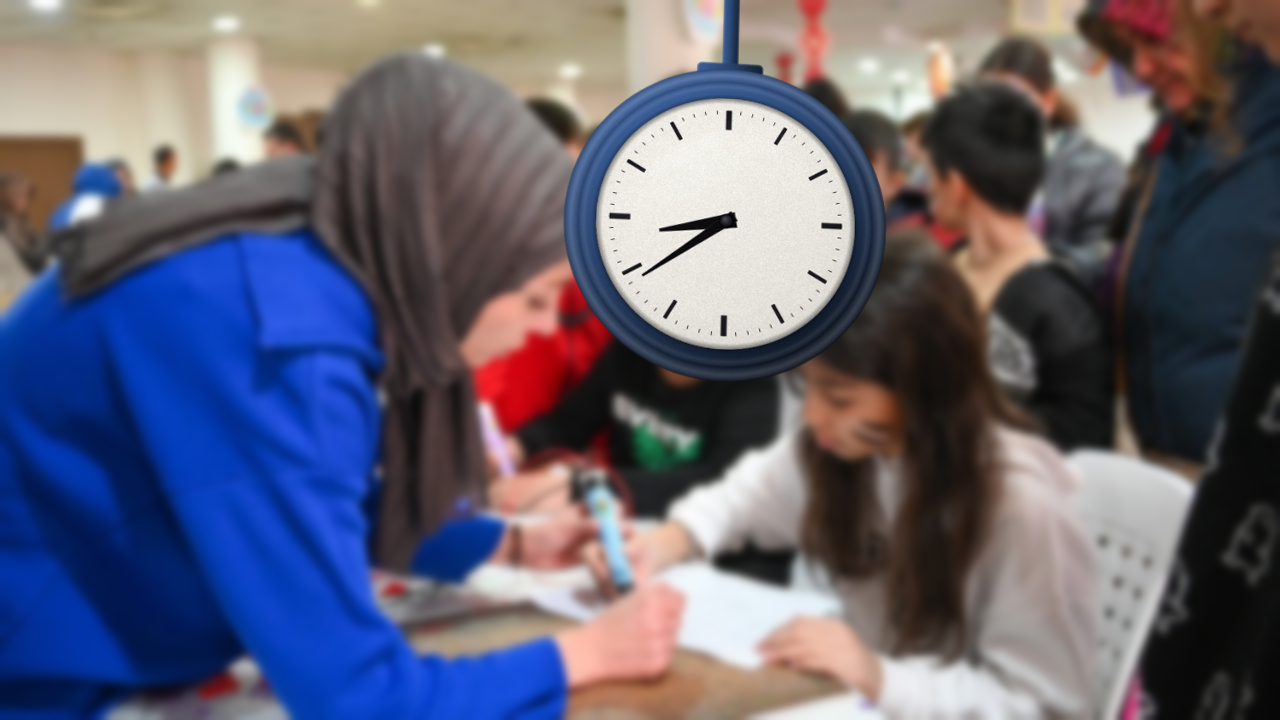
8.39
